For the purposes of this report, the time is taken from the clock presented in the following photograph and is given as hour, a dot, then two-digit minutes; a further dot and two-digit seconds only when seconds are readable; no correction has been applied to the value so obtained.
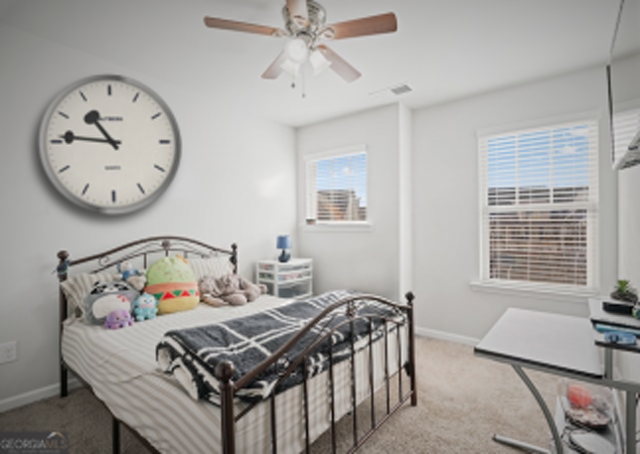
10.46
